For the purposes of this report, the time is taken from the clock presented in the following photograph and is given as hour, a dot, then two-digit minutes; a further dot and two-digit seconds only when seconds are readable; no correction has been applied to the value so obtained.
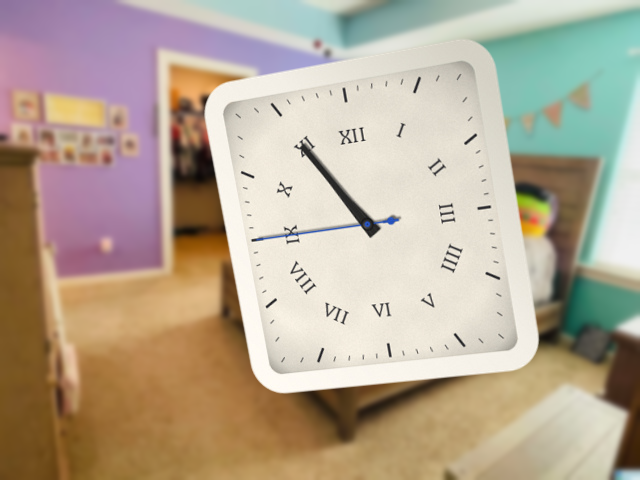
10.54.45
